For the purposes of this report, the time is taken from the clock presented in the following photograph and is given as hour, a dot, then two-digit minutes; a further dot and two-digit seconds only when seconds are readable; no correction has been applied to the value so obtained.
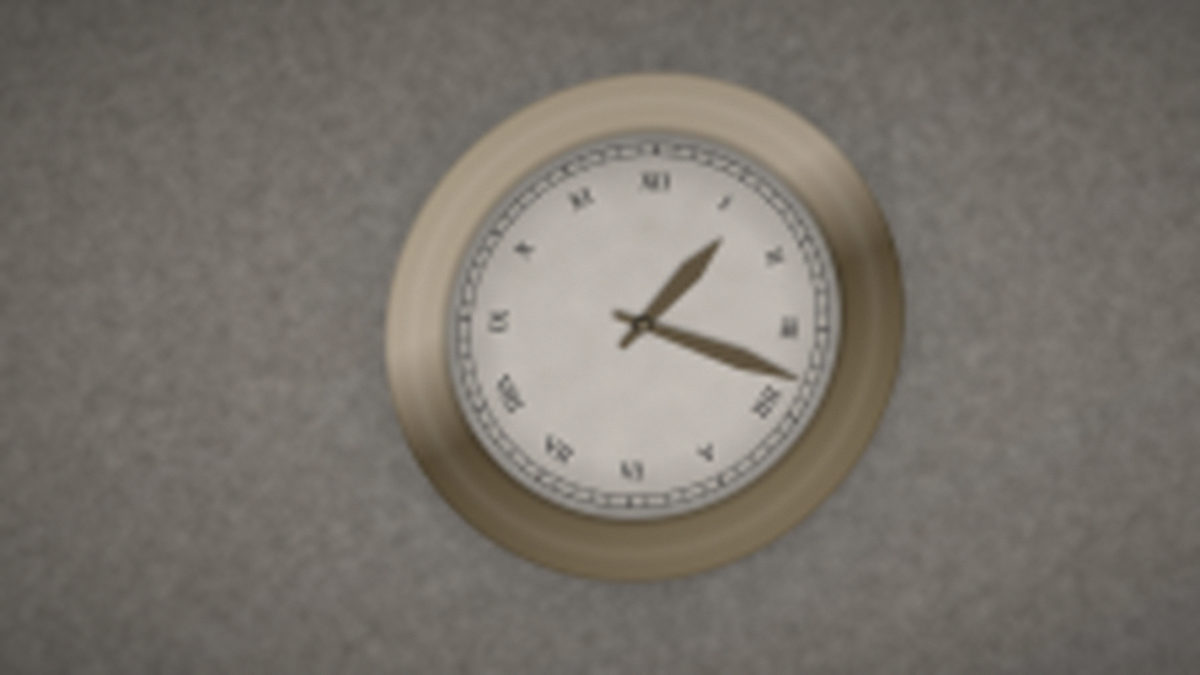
1.18
